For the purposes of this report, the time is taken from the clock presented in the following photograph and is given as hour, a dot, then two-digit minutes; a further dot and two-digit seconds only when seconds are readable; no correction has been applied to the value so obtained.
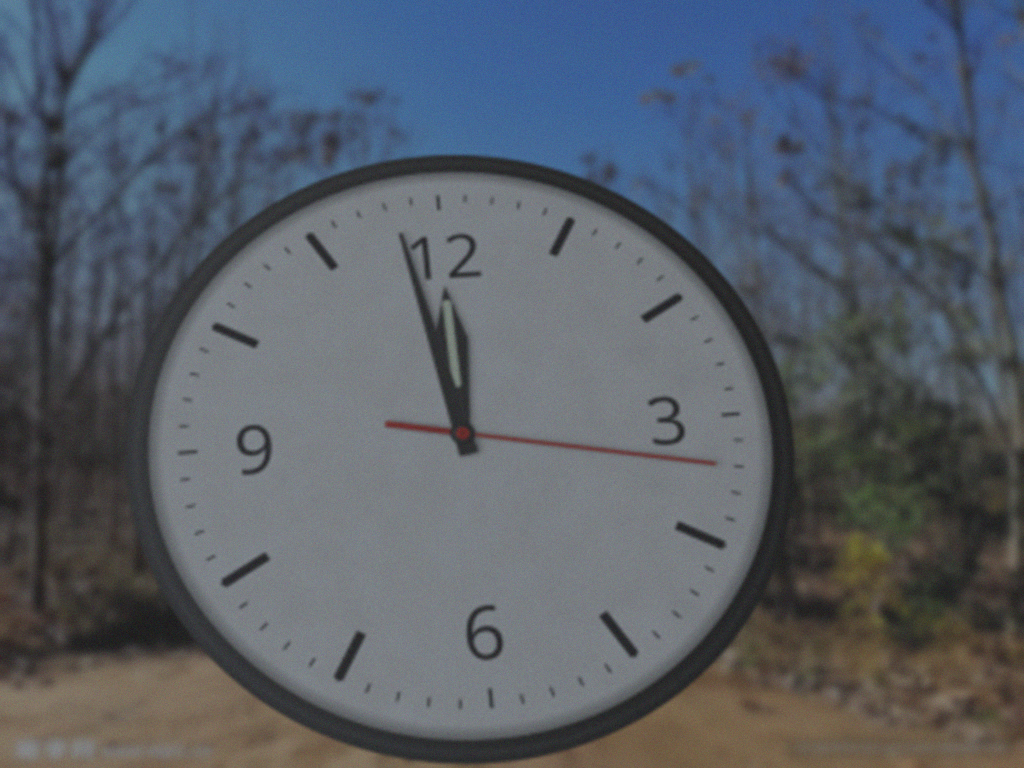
11.58.17
